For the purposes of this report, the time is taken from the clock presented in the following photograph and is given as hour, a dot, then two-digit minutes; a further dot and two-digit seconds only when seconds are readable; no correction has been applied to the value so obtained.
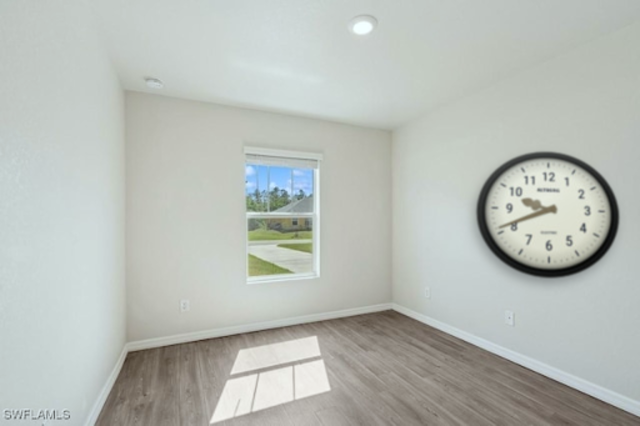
9.41
